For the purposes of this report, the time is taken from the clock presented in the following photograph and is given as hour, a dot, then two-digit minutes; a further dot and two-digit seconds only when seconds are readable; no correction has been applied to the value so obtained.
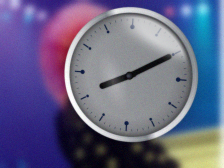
8.10
